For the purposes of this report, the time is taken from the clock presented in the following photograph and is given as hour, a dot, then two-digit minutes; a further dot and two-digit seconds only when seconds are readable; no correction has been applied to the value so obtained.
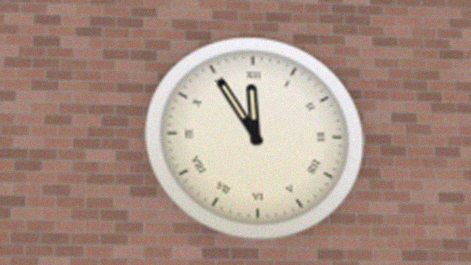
11.55
